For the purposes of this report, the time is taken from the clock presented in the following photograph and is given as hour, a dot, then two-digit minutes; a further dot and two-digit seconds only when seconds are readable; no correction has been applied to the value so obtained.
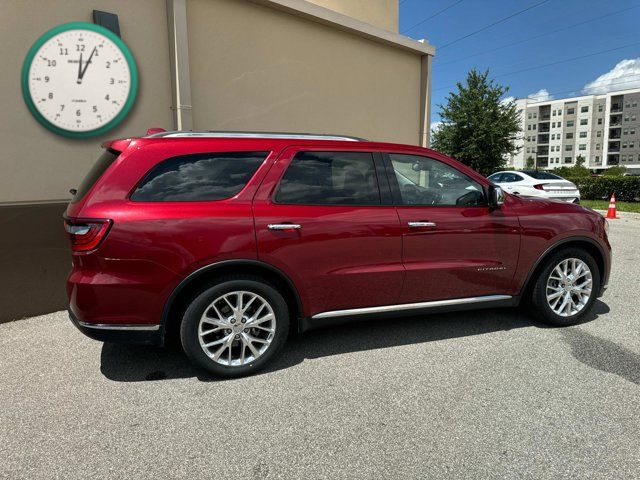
12.04
